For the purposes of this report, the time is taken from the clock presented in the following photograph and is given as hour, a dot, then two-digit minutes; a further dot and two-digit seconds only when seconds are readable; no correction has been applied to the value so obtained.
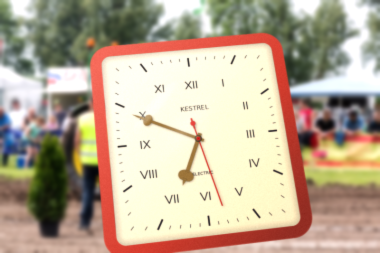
6.49.28
